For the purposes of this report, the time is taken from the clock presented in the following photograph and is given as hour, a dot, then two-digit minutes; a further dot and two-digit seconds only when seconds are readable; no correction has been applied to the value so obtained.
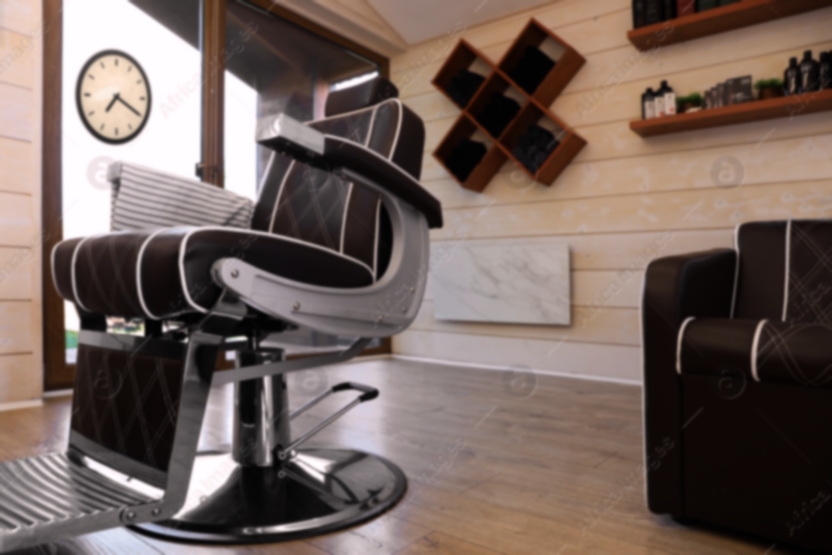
7.20
